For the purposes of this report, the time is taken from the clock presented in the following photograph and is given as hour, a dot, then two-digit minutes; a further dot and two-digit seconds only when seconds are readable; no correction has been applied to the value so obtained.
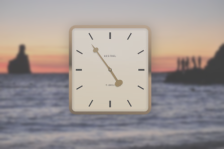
4.54
